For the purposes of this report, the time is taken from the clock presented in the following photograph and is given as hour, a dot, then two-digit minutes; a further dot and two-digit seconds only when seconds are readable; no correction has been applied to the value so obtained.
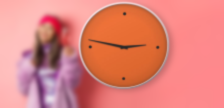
2.47
